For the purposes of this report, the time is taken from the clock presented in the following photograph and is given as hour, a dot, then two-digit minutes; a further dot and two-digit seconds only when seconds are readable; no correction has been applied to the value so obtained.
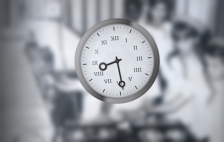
8.29
